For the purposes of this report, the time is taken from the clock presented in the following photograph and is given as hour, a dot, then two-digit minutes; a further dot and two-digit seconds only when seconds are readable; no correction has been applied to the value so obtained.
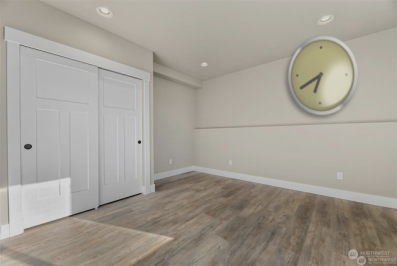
6.40
